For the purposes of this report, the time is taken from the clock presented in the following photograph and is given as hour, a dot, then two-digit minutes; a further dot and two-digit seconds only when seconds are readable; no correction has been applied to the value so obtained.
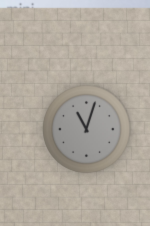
11.03
